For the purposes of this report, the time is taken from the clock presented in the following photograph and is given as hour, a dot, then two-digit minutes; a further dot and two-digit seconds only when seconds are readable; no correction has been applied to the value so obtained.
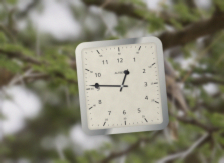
12.46
